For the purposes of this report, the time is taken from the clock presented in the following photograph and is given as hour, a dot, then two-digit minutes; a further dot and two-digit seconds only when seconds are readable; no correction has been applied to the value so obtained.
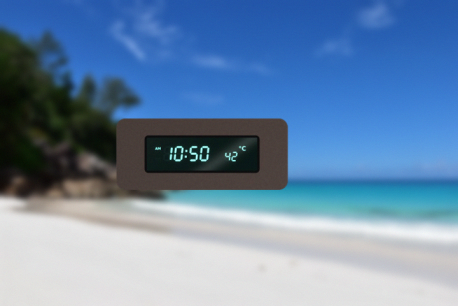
10.50
